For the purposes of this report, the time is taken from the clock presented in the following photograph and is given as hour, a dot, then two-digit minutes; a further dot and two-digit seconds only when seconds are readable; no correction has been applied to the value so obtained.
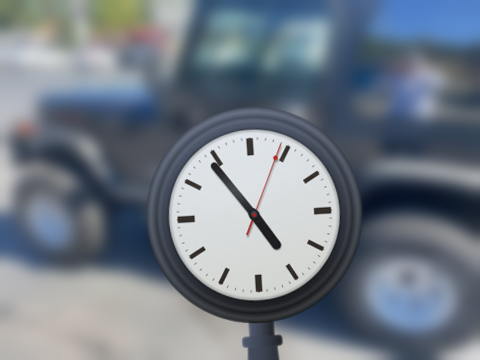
4.54.04
